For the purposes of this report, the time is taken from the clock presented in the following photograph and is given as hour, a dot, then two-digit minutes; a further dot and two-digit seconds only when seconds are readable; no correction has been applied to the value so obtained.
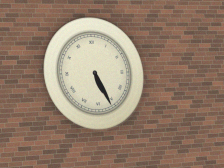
5.26
